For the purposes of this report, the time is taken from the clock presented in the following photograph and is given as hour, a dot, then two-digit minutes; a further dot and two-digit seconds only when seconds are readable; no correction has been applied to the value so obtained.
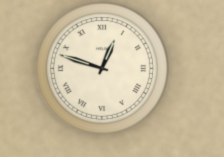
12.48
